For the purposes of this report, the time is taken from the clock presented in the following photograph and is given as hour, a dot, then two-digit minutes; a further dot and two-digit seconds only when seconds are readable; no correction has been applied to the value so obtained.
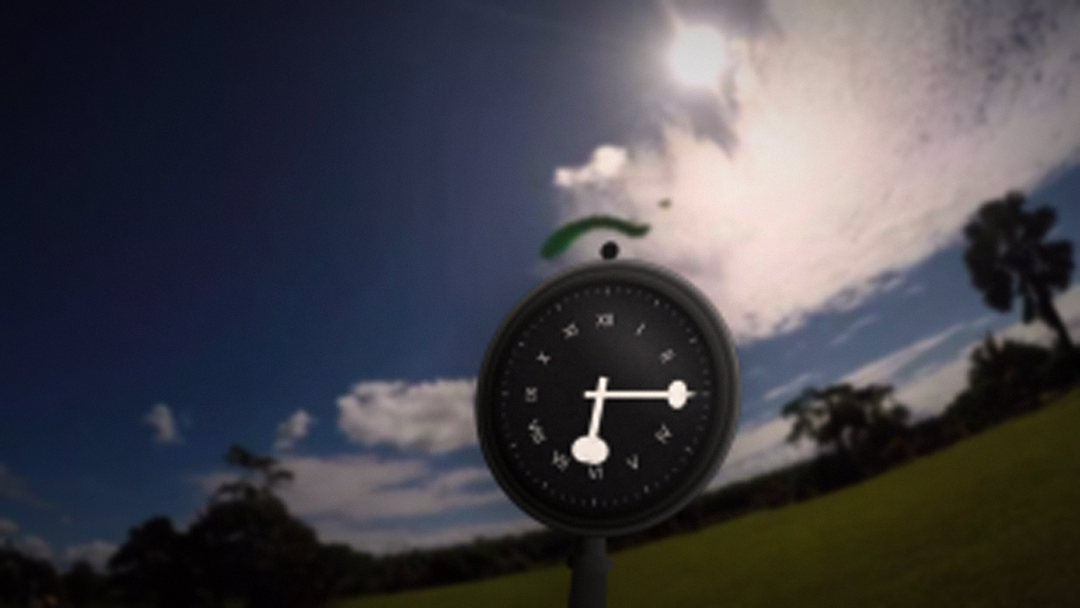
6.15
